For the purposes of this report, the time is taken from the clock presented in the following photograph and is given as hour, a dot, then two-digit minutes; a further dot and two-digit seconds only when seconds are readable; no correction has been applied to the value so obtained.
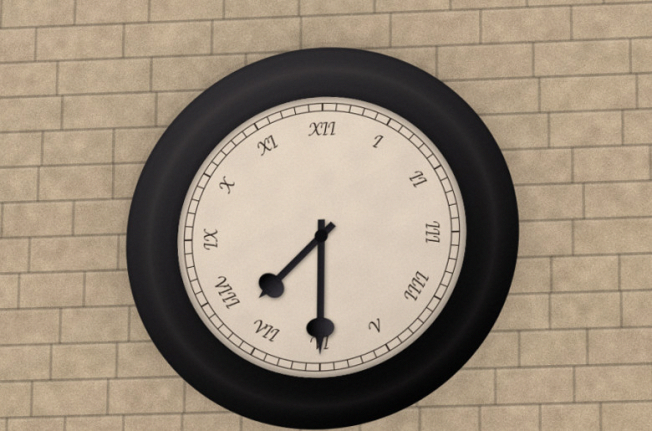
7.30
